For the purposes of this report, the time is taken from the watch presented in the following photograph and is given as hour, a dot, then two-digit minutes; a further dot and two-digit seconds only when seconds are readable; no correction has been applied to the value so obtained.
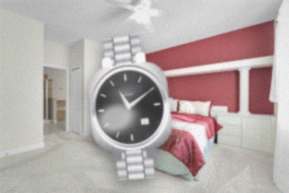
11.10
